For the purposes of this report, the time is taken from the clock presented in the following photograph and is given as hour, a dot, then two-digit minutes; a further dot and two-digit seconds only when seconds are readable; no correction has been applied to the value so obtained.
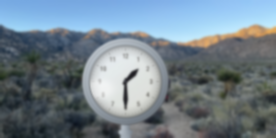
1.30
